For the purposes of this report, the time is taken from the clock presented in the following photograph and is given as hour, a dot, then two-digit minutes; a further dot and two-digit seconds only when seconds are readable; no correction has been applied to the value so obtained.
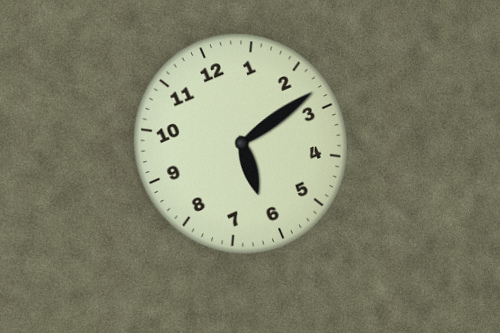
6.13
